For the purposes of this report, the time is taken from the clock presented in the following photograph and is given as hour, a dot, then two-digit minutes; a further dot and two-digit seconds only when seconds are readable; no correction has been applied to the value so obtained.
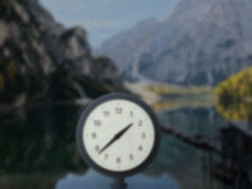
1.38
